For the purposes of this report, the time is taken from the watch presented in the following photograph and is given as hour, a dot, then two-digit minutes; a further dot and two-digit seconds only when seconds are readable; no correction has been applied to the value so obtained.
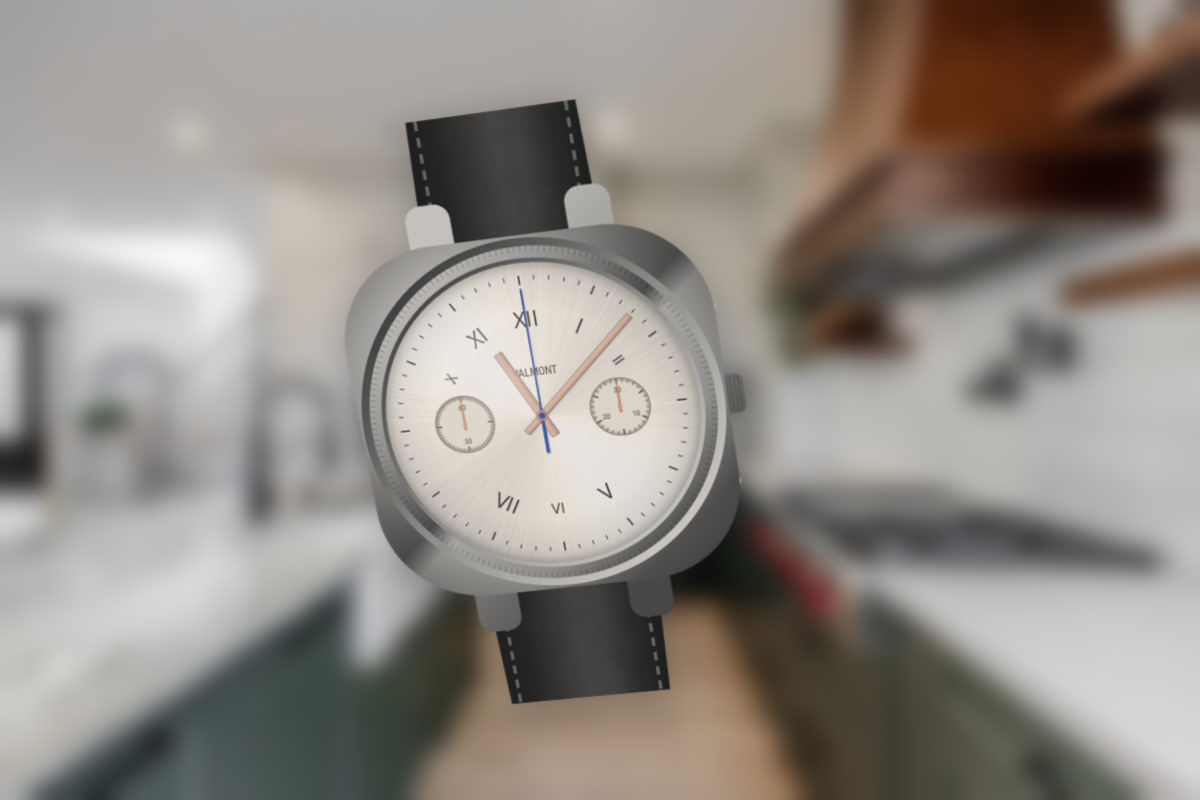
11.08
